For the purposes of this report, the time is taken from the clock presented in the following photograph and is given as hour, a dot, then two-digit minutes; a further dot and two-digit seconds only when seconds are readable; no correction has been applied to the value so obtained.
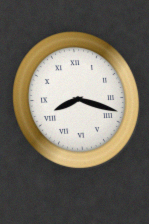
8.18
